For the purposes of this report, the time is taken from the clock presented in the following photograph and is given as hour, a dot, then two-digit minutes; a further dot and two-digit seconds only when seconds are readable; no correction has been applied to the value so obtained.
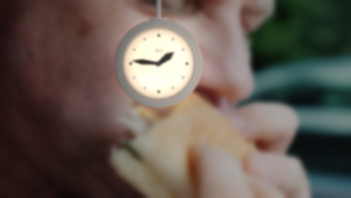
1.46
